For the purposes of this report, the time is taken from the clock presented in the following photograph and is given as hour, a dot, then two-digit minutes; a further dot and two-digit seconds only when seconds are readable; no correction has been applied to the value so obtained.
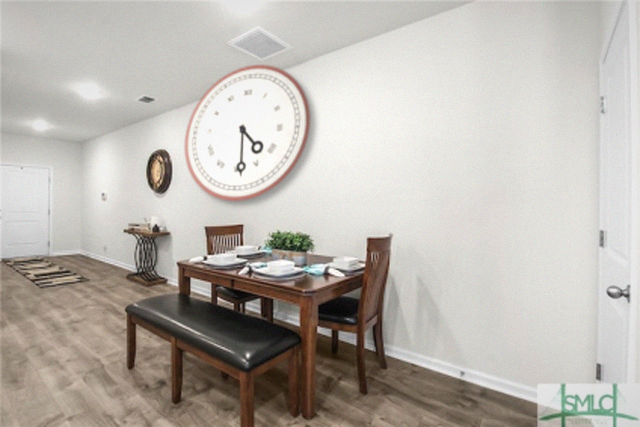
4.29
